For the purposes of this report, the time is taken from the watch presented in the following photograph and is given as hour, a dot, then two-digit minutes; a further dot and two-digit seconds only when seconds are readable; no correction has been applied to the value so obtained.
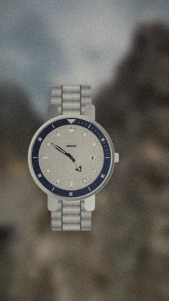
4.51
